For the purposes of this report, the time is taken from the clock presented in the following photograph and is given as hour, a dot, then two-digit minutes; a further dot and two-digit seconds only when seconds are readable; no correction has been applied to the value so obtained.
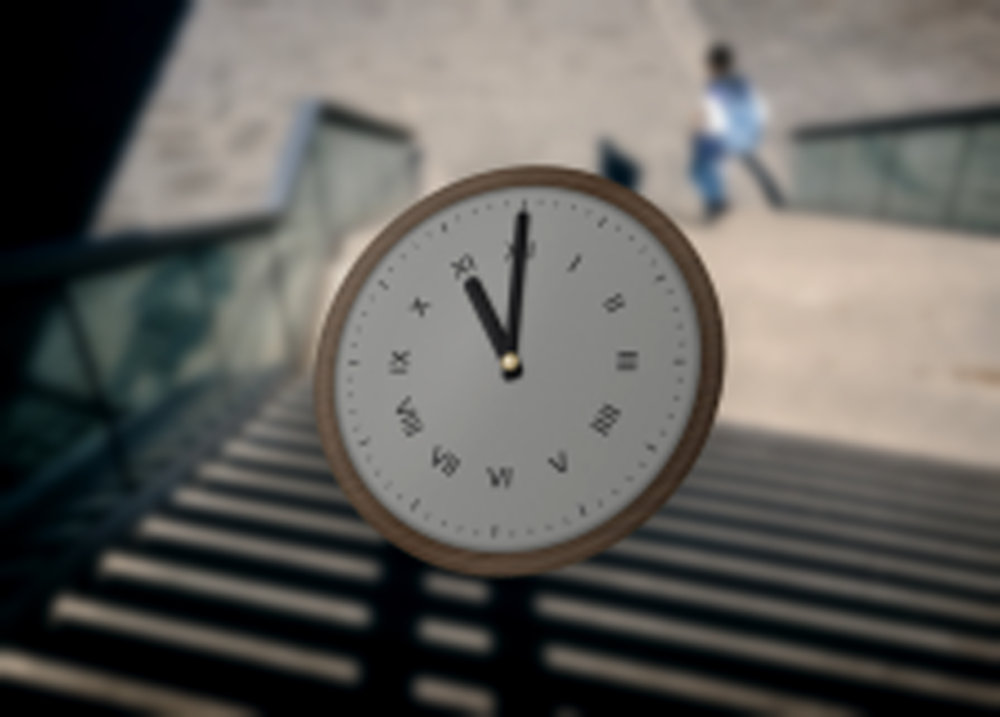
11.00
